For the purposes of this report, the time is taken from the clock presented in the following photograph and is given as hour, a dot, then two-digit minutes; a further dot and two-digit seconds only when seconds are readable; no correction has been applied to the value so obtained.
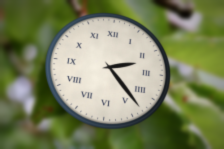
2.23
